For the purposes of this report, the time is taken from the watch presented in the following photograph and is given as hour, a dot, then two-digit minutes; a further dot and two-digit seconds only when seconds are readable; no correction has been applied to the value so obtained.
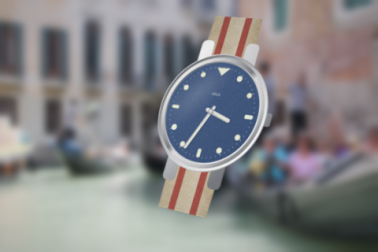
3.34
